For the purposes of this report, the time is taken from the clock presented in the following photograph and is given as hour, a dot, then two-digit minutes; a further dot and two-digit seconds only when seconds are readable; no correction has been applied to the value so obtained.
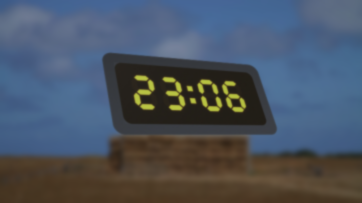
23.06
